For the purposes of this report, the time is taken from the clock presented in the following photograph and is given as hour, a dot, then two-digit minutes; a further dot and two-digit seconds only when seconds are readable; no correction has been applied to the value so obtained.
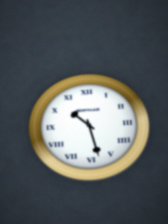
10.28
